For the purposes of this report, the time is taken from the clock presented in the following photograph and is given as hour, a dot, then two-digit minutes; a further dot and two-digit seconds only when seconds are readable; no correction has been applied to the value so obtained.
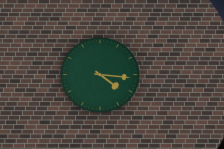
4.16
